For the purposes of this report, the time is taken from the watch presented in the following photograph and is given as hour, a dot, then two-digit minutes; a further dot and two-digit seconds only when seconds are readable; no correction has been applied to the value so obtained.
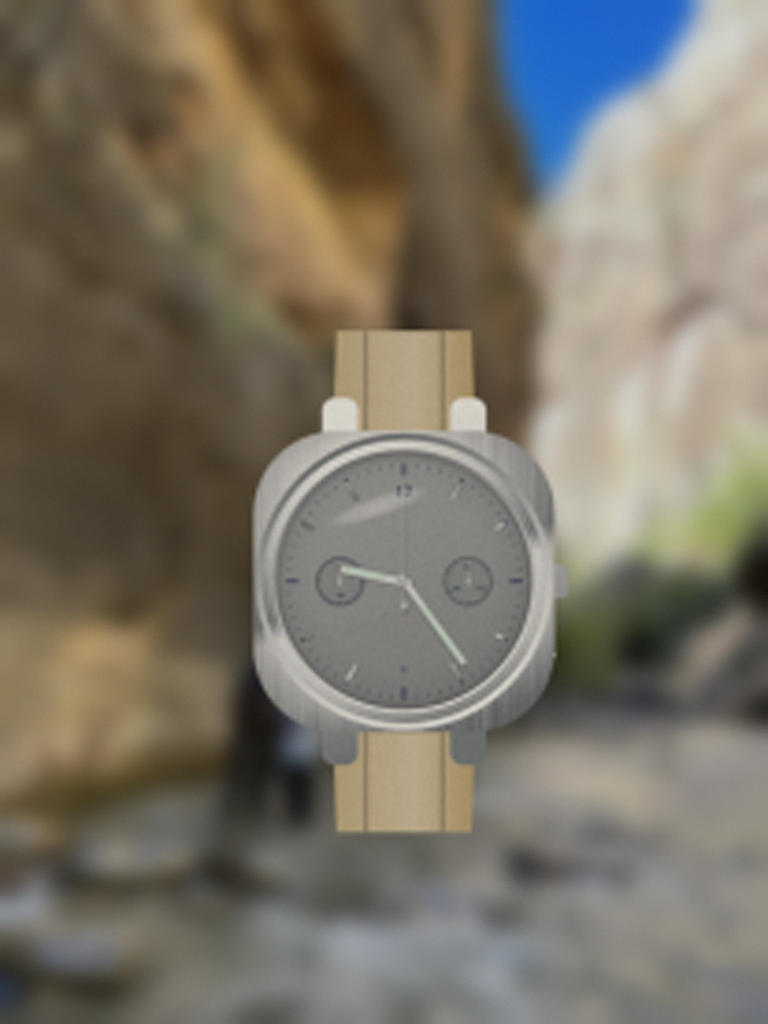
9.24
